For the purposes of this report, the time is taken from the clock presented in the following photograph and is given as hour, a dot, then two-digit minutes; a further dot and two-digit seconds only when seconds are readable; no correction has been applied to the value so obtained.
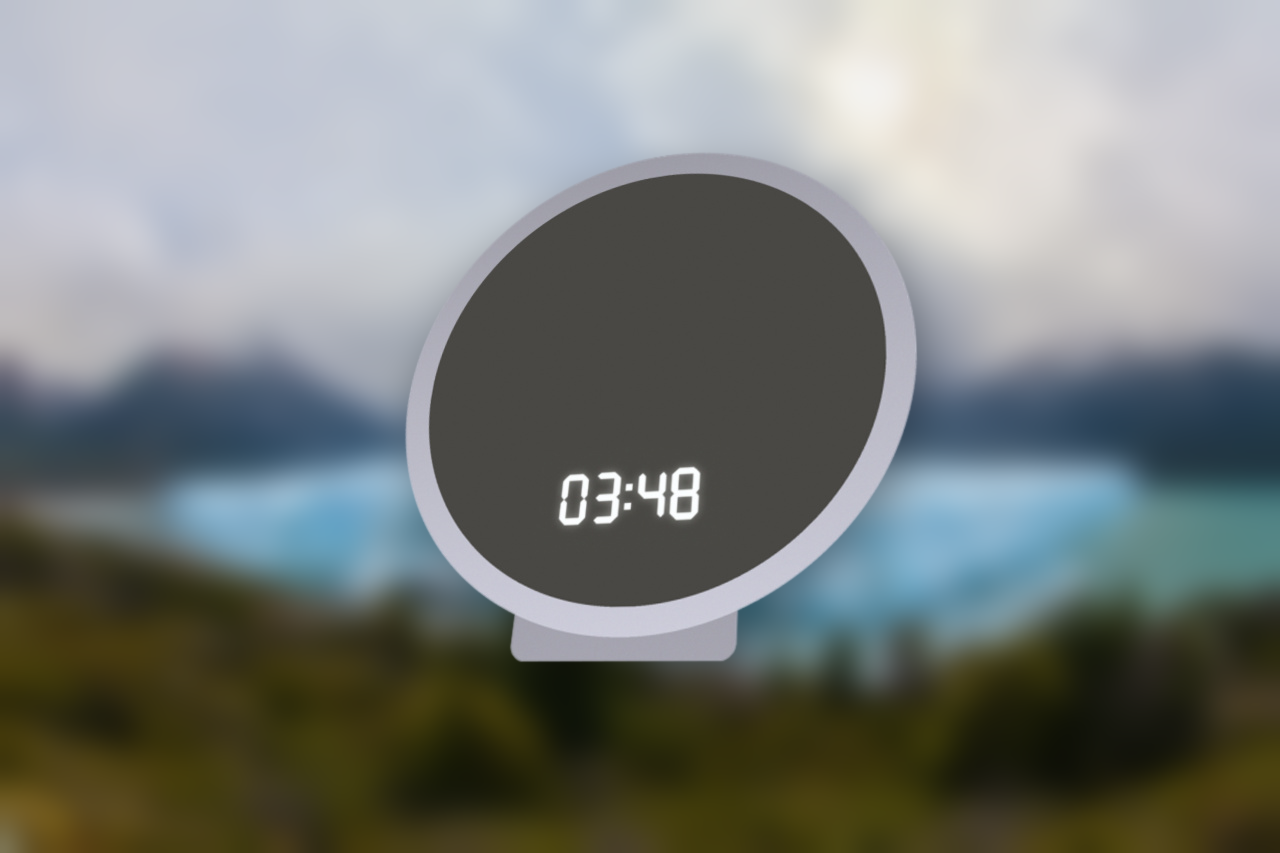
3.48
